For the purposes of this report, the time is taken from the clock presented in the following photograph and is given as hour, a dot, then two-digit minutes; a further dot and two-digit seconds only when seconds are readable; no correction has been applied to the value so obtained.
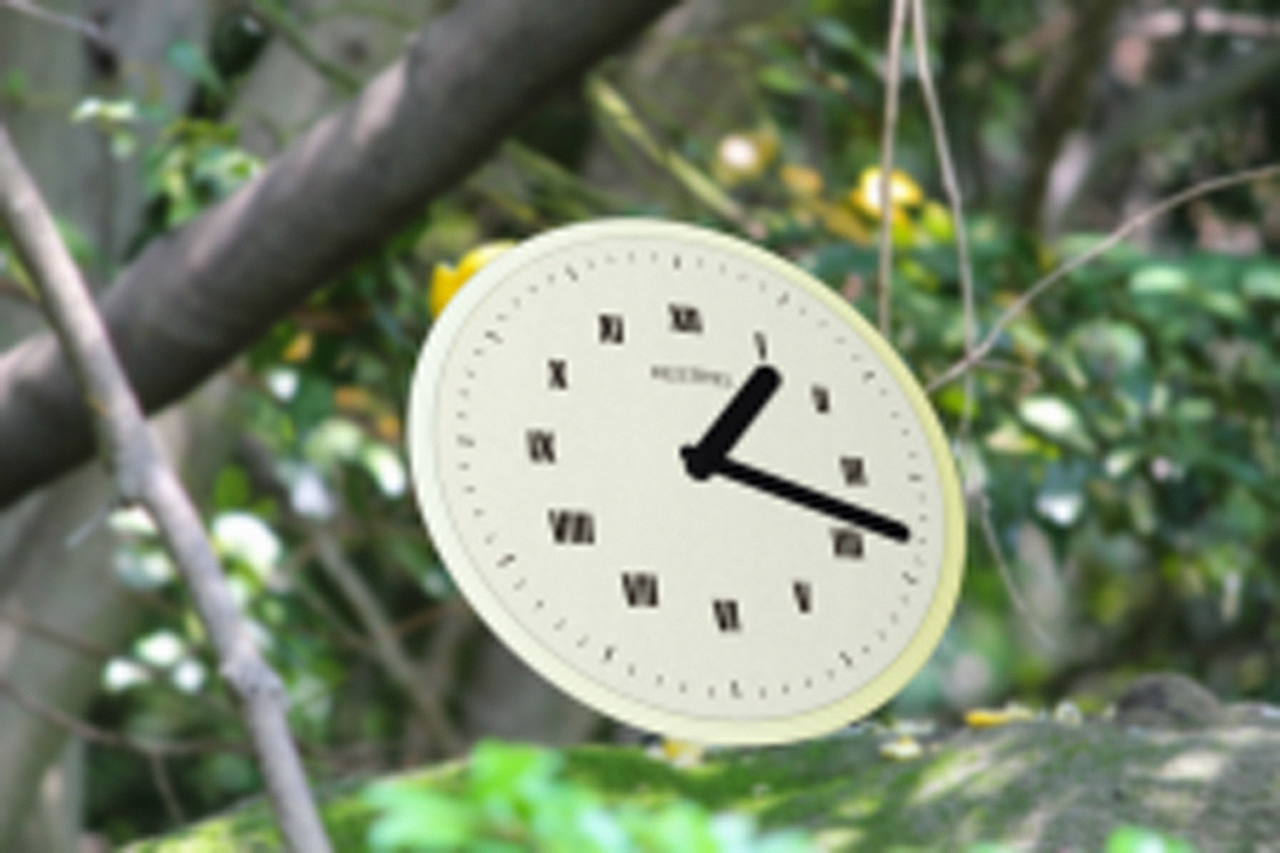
1.18
